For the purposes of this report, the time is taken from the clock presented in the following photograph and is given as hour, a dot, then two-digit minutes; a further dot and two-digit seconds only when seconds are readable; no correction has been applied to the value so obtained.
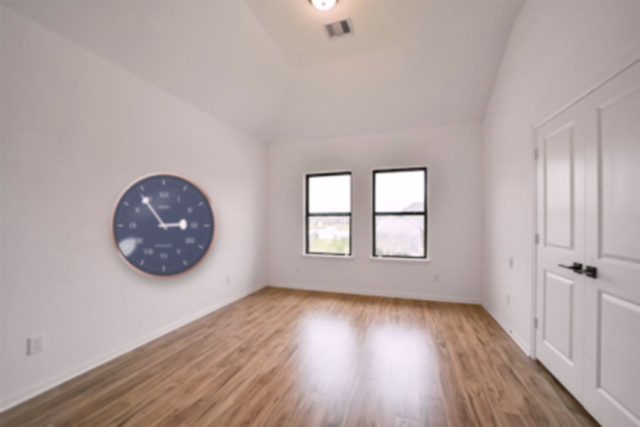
2.54
